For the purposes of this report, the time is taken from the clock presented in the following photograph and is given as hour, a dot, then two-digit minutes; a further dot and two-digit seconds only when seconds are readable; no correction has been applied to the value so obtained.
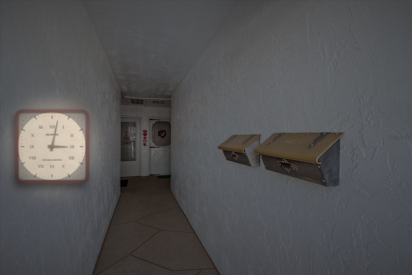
3.02
